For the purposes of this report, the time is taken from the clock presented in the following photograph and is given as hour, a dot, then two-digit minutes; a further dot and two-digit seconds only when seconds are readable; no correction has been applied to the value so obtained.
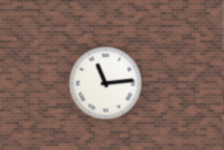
11.14
